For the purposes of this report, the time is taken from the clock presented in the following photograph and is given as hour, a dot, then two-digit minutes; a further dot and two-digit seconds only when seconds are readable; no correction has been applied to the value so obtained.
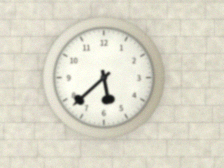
5.38
